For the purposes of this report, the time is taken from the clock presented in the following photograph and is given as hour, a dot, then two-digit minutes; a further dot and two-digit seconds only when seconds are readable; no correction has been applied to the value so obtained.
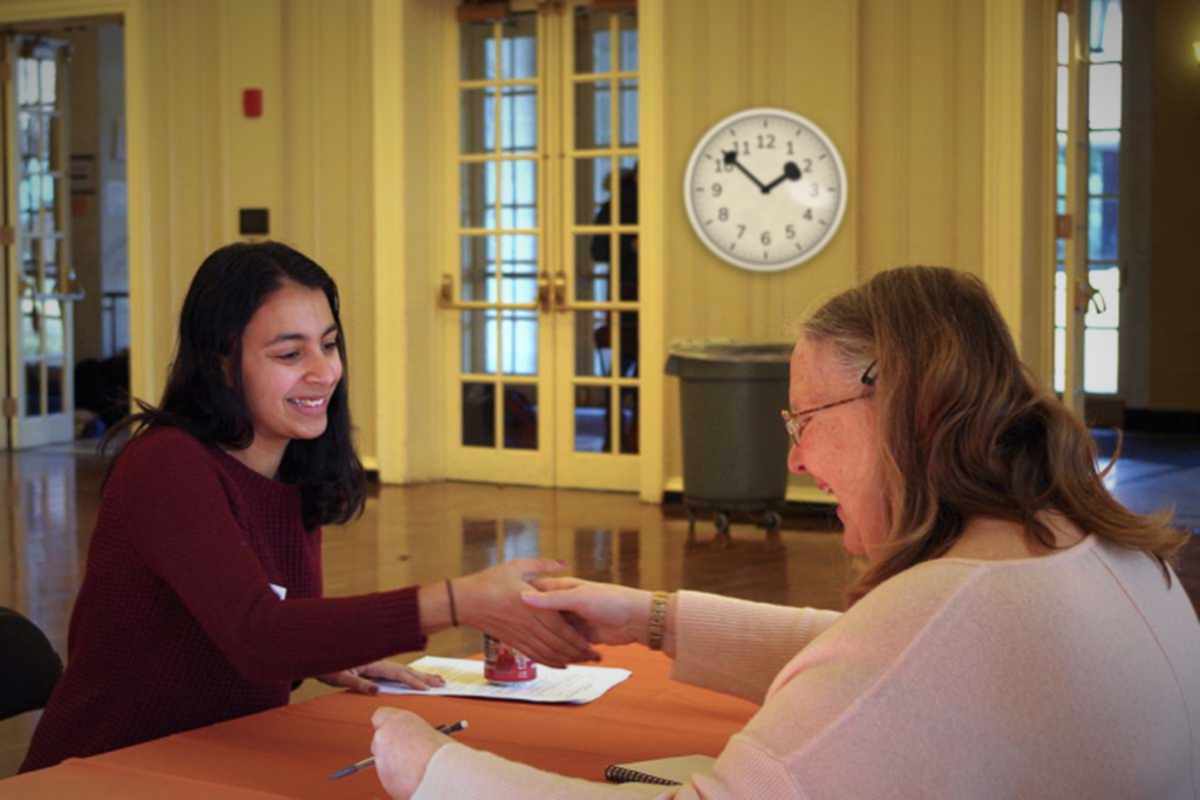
1.52
